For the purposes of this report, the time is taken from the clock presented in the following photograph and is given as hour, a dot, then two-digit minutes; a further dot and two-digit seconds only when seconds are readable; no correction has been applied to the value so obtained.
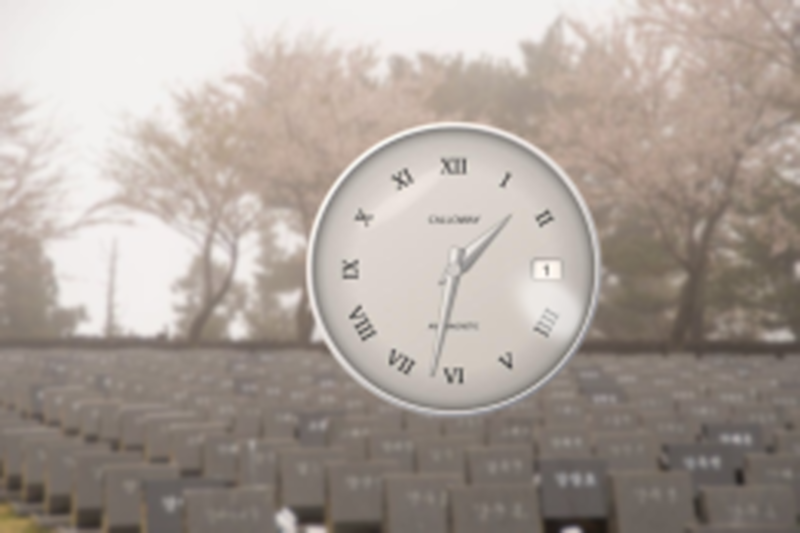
1.32
